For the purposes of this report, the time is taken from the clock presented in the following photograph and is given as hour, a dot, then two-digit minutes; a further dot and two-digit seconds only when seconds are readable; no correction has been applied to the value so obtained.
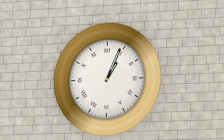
1.04
